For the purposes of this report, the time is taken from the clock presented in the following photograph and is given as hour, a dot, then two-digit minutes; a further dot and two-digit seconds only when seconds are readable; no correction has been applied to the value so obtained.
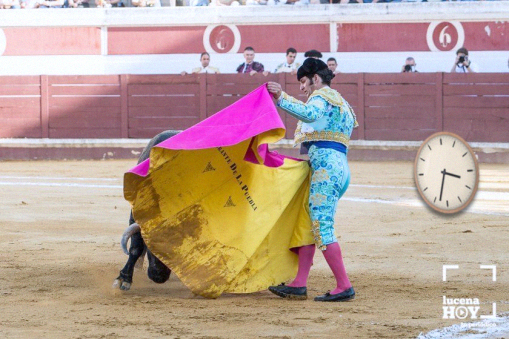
3.33
